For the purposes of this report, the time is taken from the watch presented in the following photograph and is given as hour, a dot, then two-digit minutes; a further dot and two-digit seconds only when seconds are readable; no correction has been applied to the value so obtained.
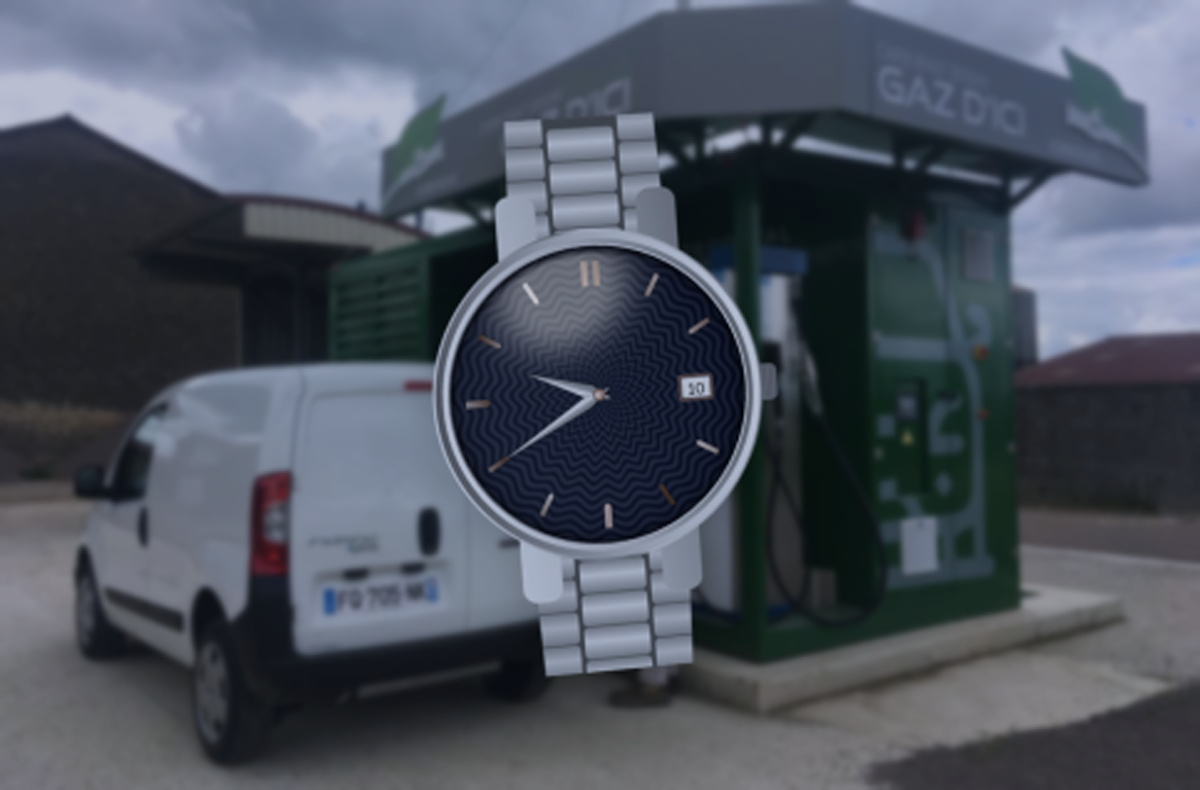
9.40
